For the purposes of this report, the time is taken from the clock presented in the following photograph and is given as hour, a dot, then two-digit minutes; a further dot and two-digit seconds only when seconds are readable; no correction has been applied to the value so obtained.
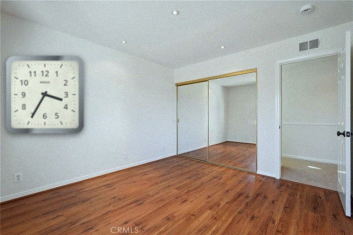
3.35
